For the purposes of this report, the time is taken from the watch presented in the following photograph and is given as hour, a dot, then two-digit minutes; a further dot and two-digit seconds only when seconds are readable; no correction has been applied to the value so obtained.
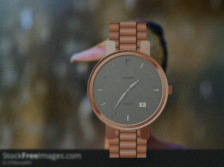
1.36
